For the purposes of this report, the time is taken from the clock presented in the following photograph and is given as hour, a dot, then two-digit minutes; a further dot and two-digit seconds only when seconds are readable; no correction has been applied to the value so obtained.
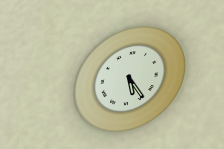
5.24
